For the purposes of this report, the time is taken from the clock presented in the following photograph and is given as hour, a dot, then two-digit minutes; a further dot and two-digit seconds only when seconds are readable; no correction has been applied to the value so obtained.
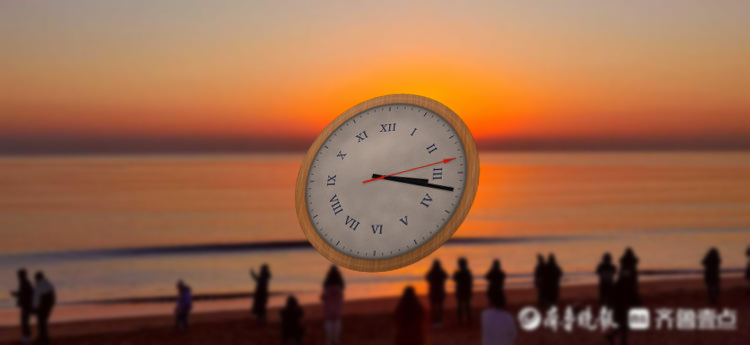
3.17.13
